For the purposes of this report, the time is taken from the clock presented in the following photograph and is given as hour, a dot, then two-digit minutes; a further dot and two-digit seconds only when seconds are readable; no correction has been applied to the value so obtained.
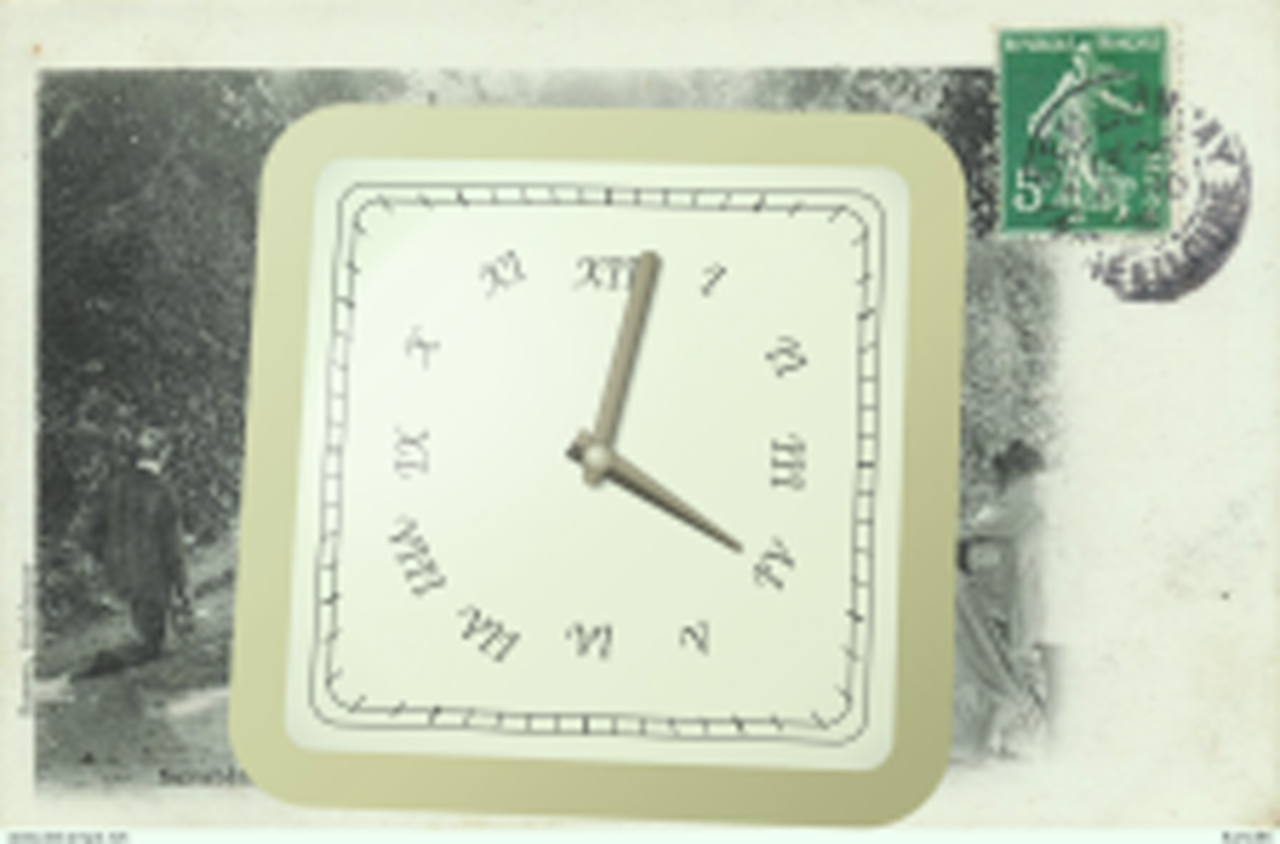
4.02
